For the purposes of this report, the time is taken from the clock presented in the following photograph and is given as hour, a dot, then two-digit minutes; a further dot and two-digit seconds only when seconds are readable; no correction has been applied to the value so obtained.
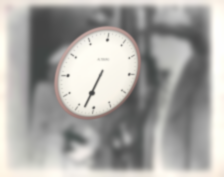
6.33
